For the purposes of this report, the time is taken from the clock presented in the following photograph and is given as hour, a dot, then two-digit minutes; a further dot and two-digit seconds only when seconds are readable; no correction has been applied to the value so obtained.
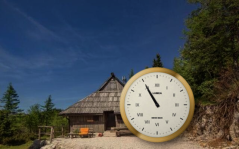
10.55
